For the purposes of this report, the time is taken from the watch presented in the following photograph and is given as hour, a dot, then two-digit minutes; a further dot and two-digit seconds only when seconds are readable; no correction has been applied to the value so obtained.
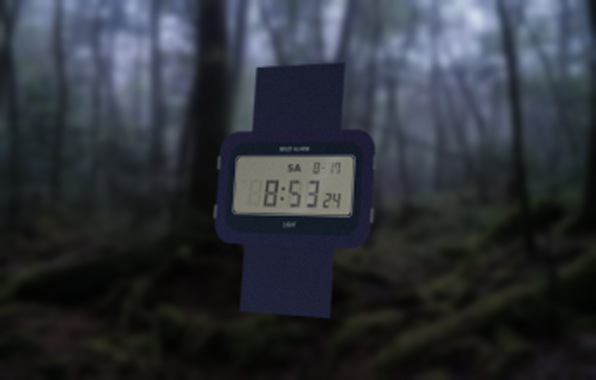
8.53.24
